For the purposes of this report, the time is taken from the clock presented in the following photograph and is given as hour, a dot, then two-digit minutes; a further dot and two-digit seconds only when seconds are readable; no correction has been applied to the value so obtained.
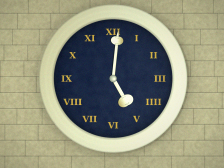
5.01
